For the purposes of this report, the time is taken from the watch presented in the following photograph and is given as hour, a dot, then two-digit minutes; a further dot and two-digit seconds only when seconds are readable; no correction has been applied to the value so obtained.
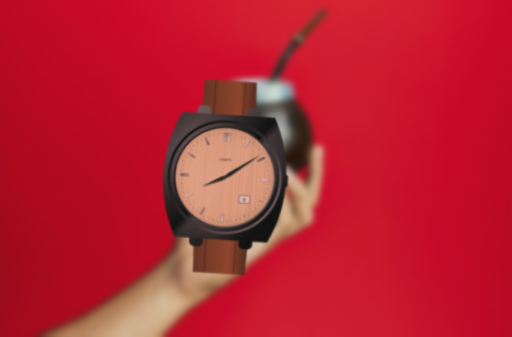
8.09
